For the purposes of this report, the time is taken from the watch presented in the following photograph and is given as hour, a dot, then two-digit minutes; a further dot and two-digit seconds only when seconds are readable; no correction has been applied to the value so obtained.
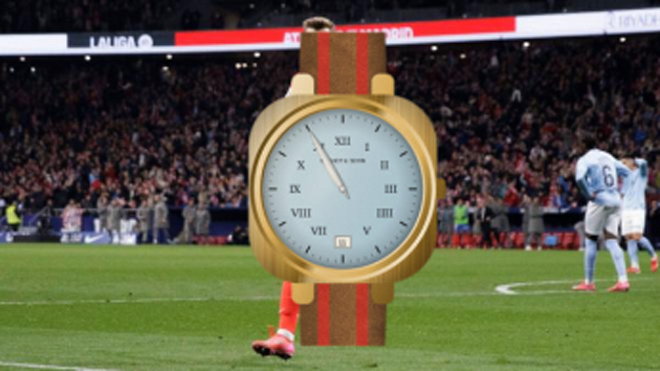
10.55
